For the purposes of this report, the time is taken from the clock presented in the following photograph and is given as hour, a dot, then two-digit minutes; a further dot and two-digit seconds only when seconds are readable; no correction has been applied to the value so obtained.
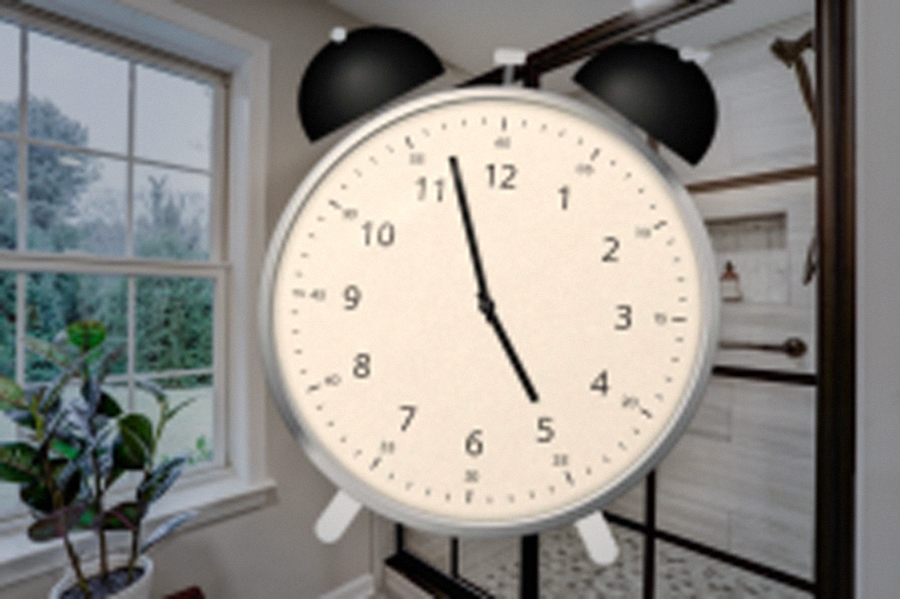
4.57
